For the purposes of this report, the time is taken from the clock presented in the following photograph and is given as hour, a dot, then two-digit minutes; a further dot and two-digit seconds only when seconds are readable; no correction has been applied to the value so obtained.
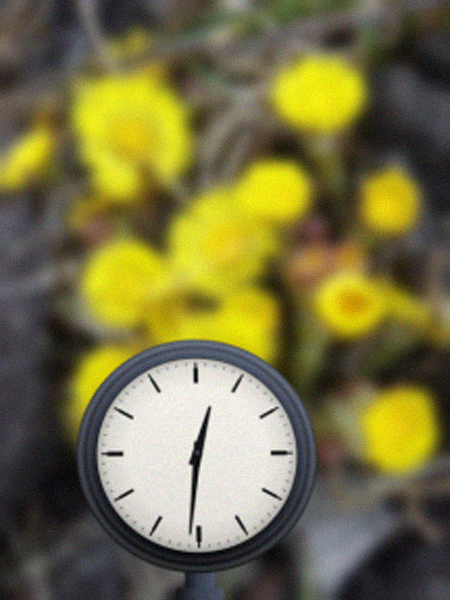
12.31
